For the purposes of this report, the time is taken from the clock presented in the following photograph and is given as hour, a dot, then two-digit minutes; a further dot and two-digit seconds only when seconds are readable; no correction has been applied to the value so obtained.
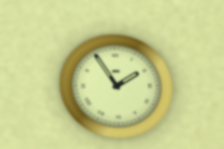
1.55
